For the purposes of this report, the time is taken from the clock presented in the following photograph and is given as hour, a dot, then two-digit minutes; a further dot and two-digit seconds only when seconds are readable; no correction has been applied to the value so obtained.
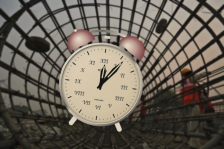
12.06
